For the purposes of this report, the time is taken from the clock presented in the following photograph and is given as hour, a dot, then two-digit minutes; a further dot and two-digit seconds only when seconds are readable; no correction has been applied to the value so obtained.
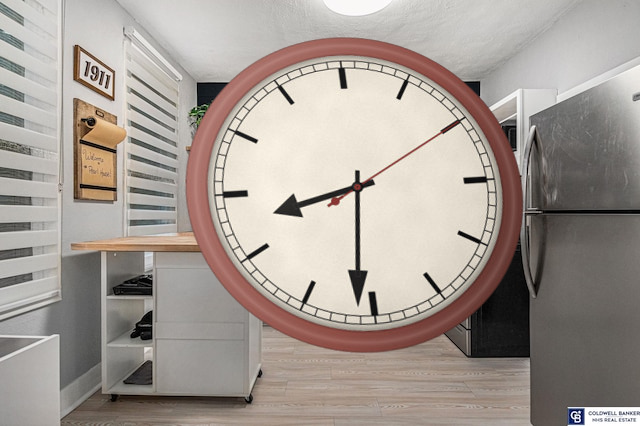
8.31.10
